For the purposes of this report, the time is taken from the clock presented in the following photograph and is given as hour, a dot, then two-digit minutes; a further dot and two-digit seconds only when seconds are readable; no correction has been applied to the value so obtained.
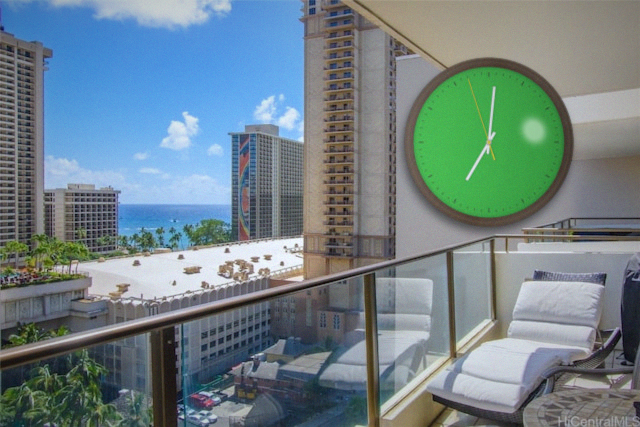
7.00.57
